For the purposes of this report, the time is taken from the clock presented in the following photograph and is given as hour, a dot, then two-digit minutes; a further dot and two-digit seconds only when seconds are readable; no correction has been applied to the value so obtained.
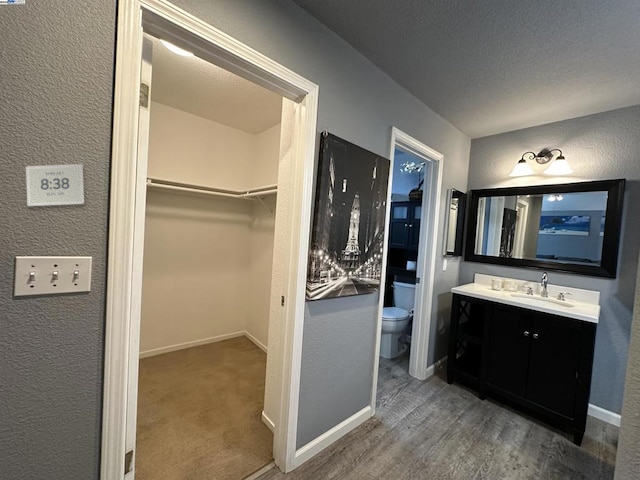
8.38
